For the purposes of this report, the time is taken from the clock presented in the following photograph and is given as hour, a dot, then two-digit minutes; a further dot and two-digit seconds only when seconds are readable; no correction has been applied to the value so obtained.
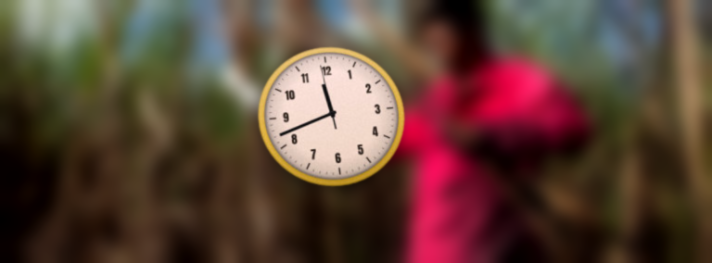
11.41.59
